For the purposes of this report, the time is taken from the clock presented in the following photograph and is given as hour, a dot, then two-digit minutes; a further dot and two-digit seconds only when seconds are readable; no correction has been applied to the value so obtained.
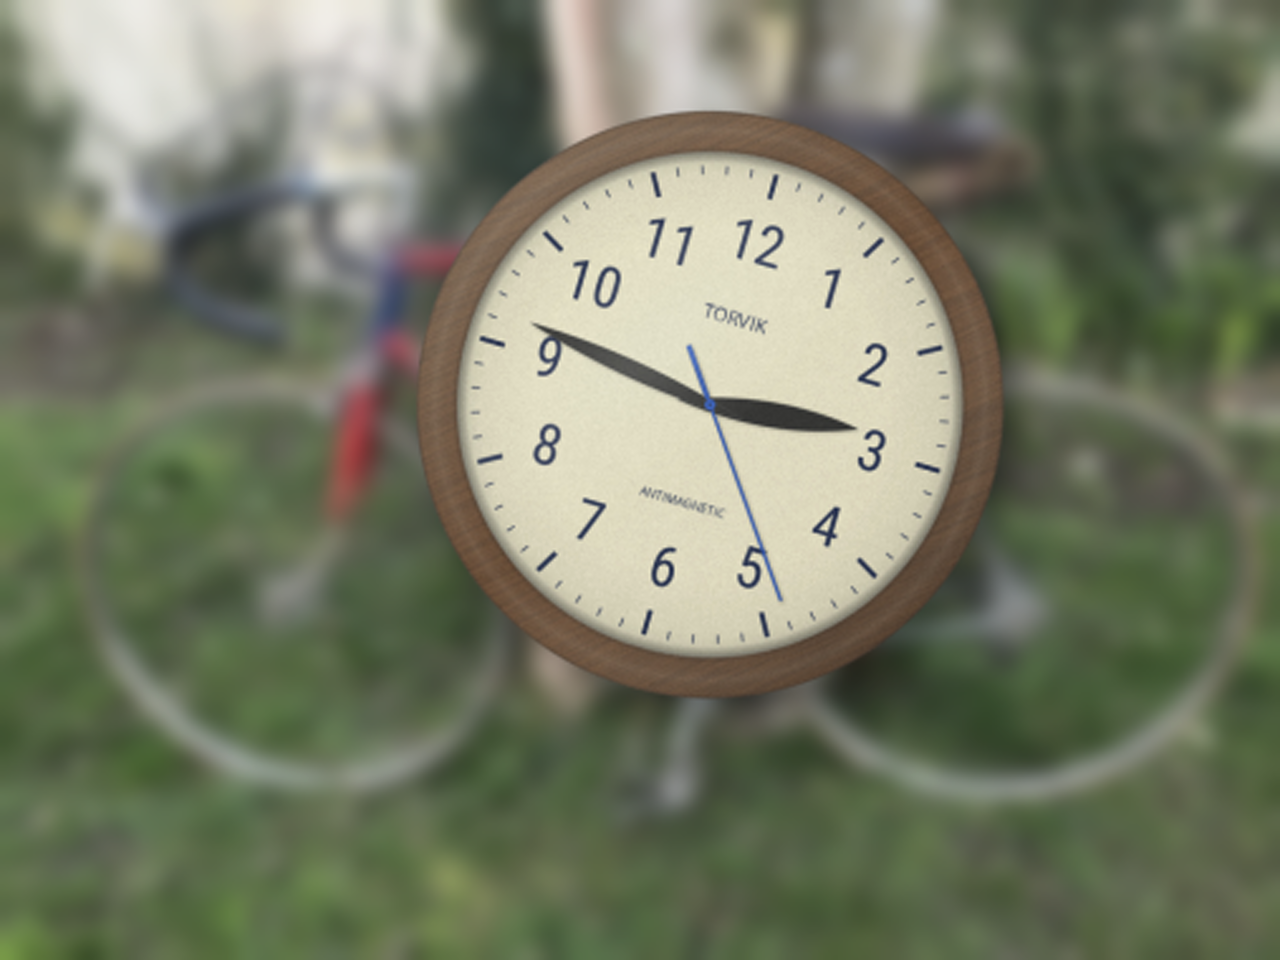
2.46.24
